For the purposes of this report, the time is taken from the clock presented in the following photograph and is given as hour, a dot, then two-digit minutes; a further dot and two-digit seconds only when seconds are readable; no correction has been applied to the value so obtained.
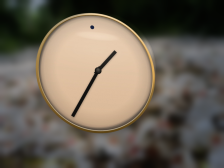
1.36
